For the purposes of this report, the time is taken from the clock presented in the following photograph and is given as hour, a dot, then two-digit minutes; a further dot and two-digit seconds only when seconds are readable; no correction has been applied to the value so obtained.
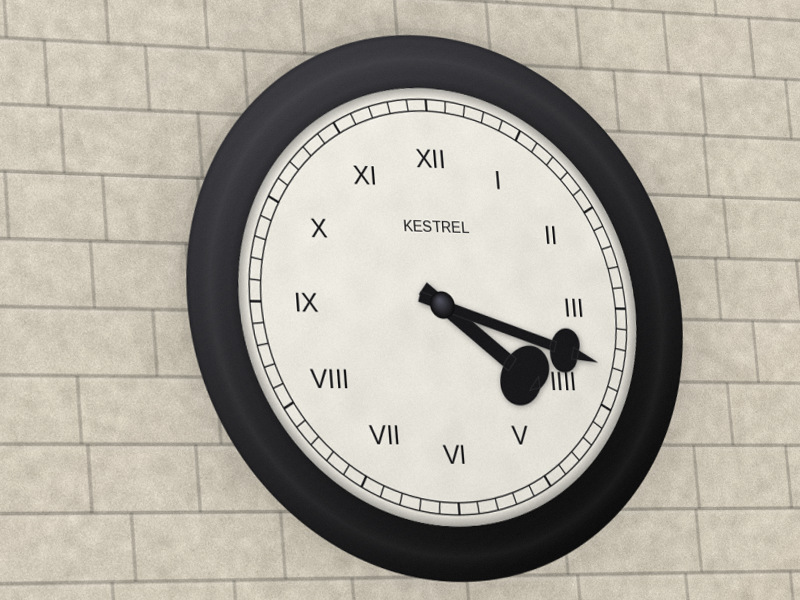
4.18
